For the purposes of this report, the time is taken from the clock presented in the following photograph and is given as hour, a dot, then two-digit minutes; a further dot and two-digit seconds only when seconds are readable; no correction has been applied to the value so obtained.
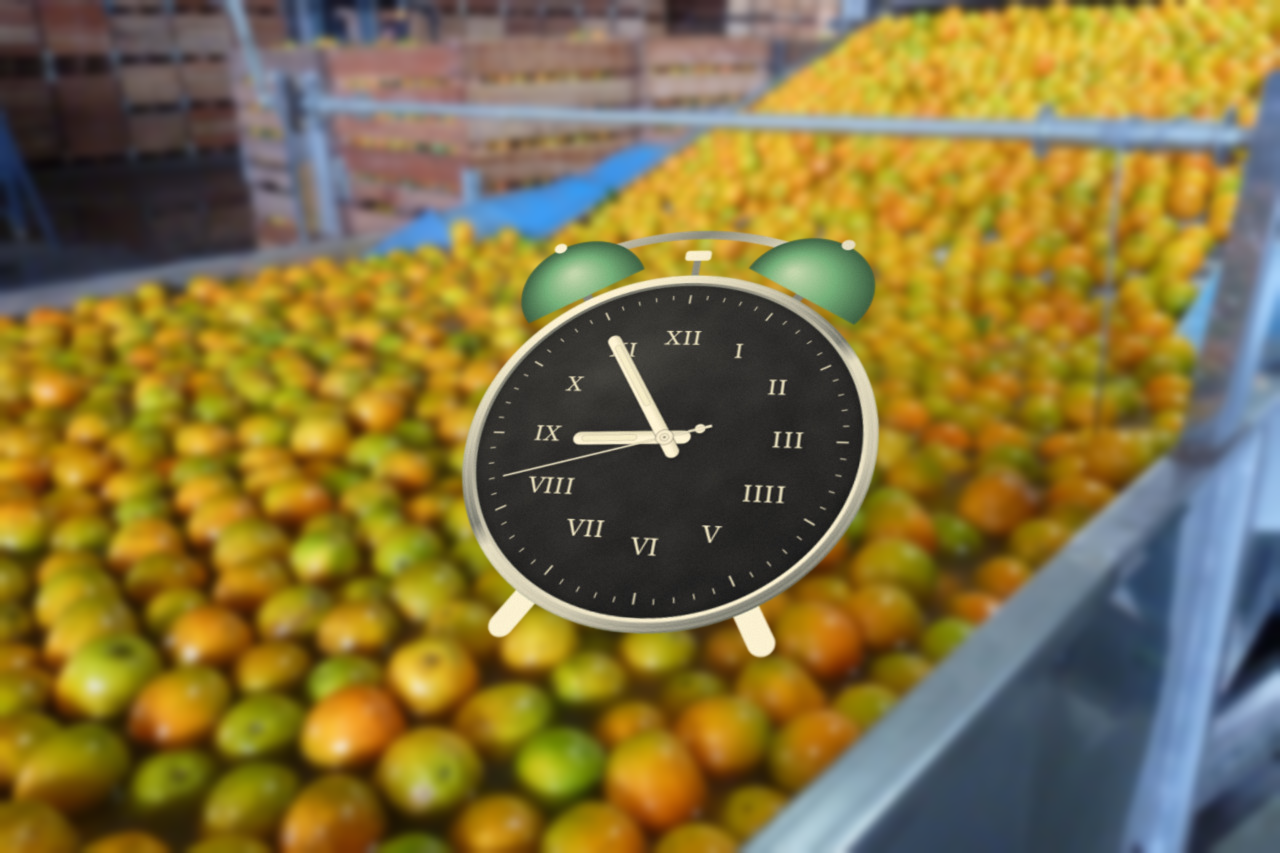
8.54.42
